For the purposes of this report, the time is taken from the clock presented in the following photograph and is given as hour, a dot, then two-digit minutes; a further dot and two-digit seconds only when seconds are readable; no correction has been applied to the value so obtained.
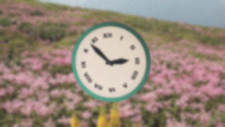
2.53
